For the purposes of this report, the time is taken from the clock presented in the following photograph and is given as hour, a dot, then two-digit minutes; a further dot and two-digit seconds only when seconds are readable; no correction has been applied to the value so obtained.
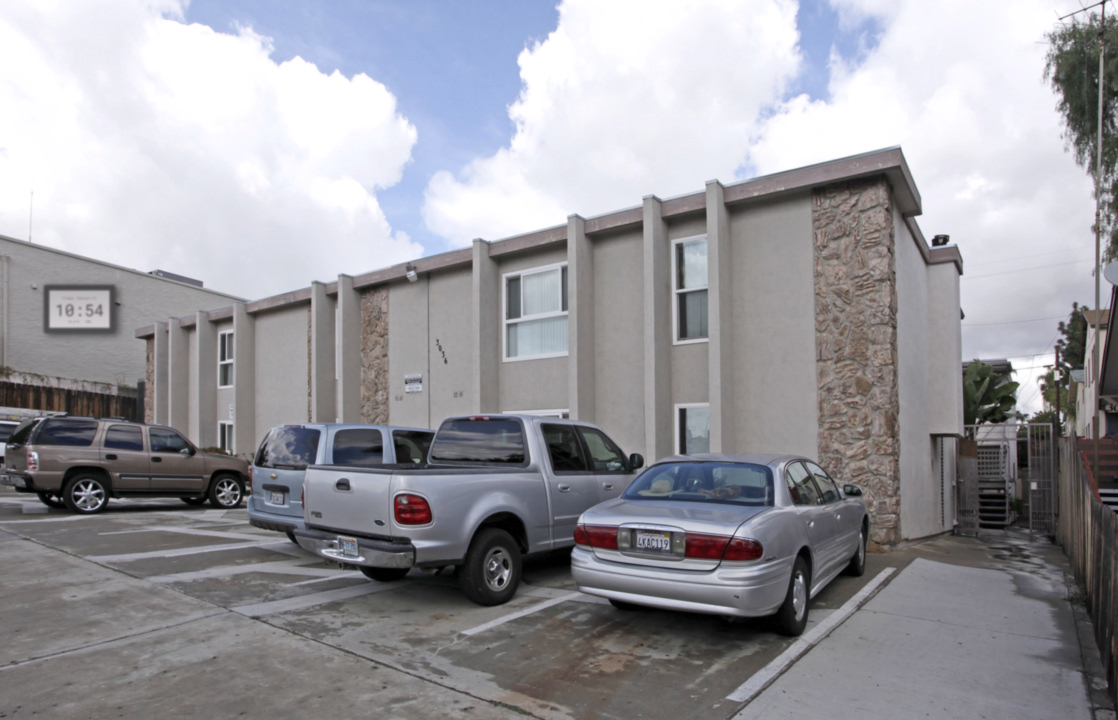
10.54
